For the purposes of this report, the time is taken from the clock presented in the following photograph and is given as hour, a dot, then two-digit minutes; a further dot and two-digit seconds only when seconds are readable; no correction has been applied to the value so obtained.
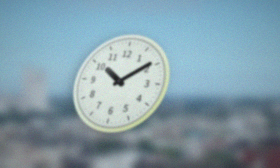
10.09
